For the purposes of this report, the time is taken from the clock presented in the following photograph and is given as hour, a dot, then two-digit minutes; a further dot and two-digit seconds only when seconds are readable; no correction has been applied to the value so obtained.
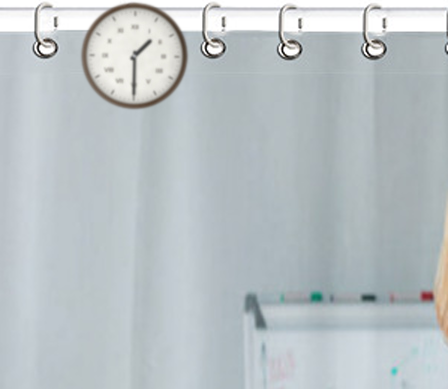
1.30
